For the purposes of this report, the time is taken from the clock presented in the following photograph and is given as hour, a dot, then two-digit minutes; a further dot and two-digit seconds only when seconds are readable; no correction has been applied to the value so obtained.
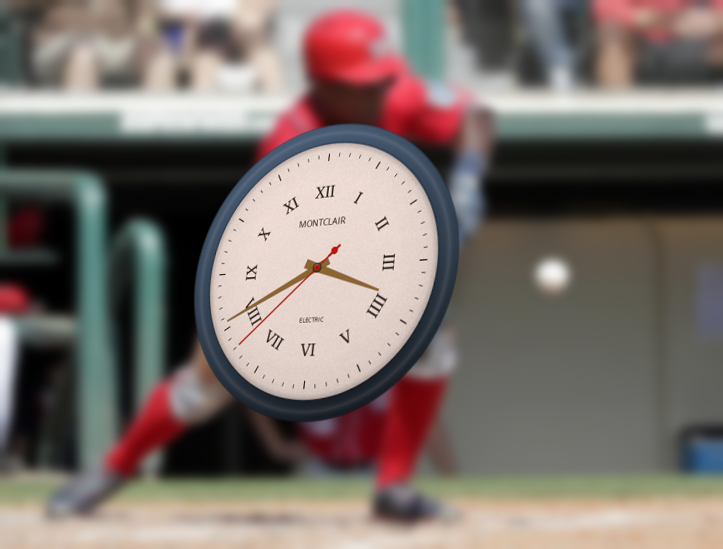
3.40.38
